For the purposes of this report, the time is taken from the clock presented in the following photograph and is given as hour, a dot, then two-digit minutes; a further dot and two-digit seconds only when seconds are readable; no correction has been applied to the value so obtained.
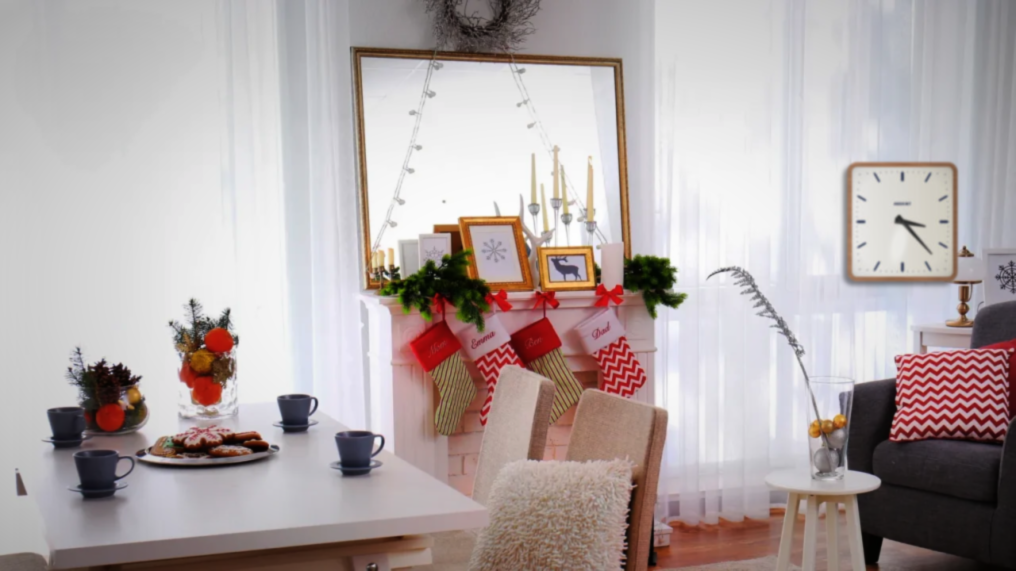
3.23
